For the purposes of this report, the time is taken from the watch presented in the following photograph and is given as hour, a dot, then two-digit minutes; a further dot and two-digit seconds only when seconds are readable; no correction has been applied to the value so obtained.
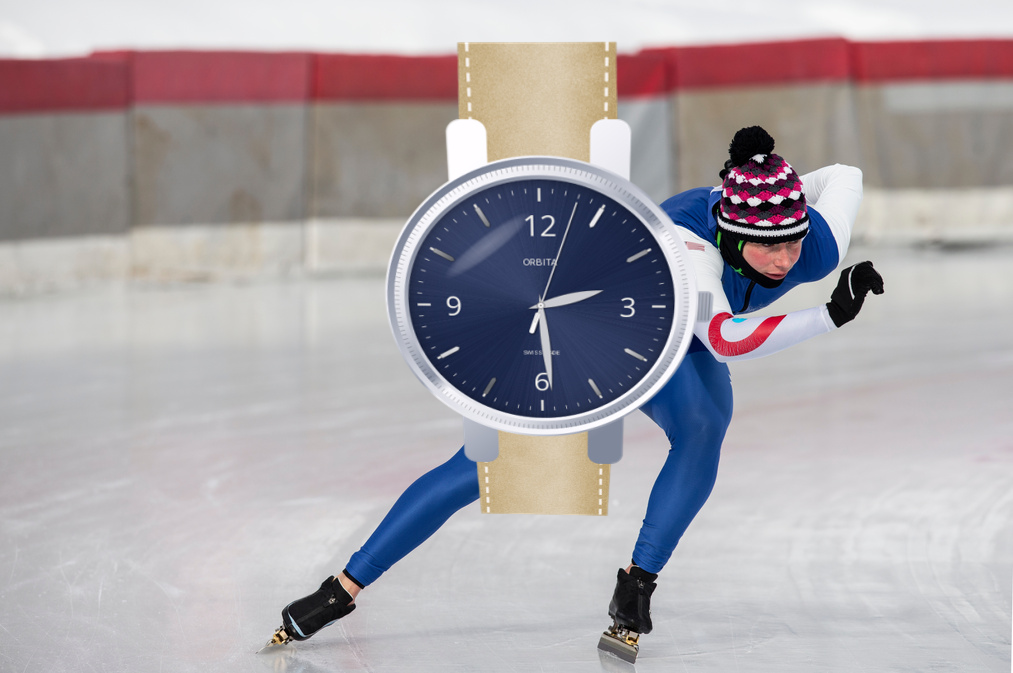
2.29.03
